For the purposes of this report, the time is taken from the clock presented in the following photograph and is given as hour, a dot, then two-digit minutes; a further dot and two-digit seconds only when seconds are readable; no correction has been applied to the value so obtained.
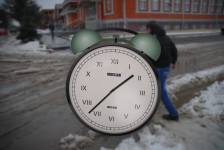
1.37
